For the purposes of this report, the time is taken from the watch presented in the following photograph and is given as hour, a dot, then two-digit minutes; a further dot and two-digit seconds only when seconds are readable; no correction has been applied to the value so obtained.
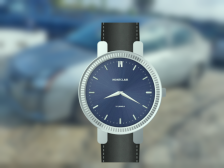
8.20
